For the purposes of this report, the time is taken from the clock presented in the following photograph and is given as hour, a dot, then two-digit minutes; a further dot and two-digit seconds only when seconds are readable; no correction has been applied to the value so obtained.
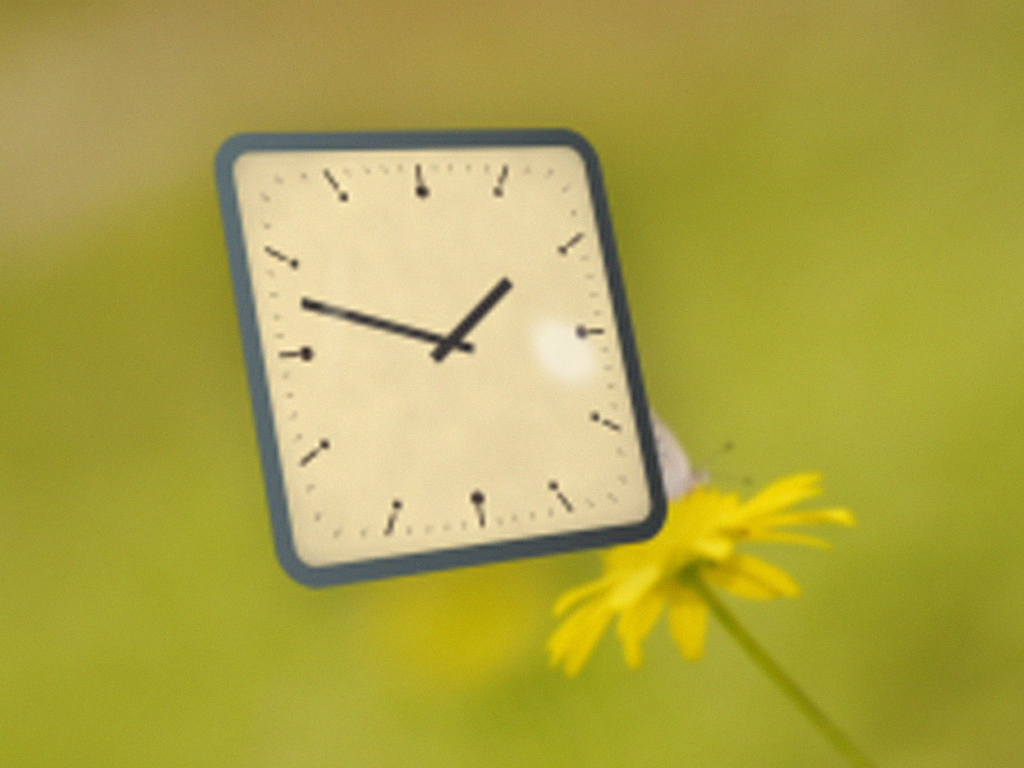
1.48
